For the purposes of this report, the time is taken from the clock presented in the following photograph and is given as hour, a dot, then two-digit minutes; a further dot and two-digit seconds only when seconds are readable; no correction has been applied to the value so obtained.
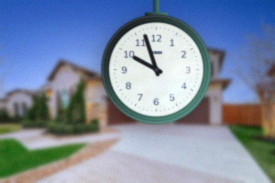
9.57
